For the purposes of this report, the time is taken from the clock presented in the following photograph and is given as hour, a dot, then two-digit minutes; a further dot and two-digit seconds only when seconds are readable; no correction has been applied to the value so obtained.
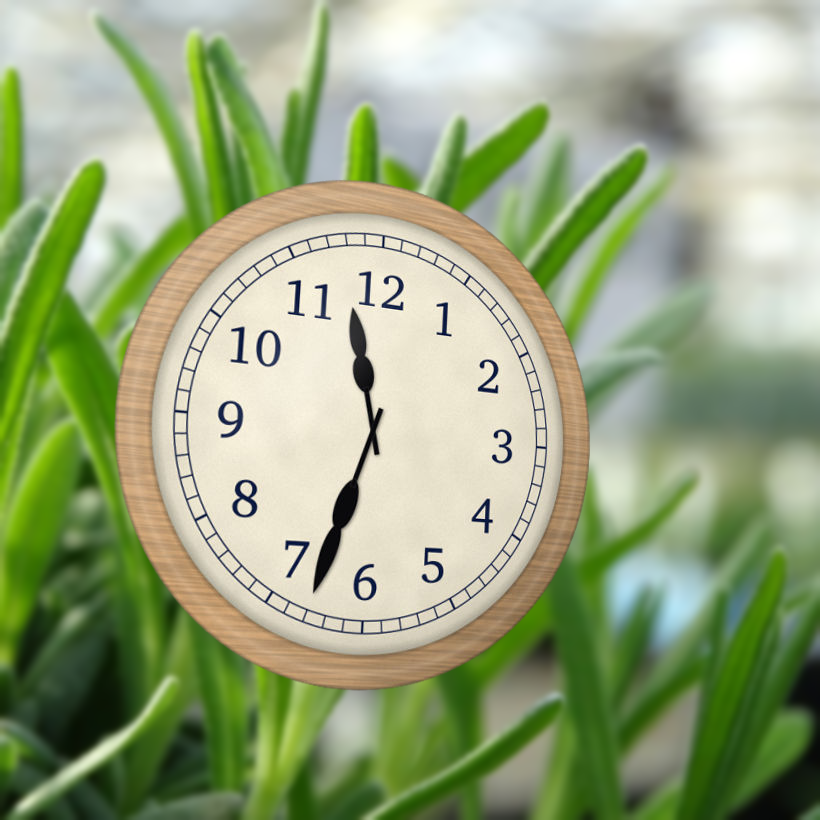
11.33
